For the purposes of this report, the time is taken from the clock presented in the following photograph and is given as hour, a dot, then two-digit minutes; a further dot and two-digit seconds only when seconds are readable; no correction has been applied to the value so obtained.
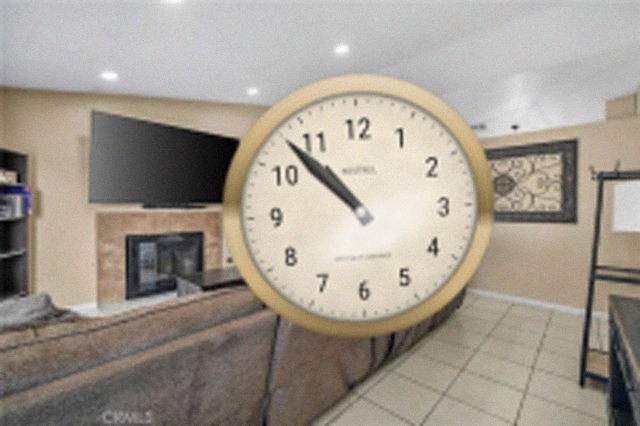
10.53
